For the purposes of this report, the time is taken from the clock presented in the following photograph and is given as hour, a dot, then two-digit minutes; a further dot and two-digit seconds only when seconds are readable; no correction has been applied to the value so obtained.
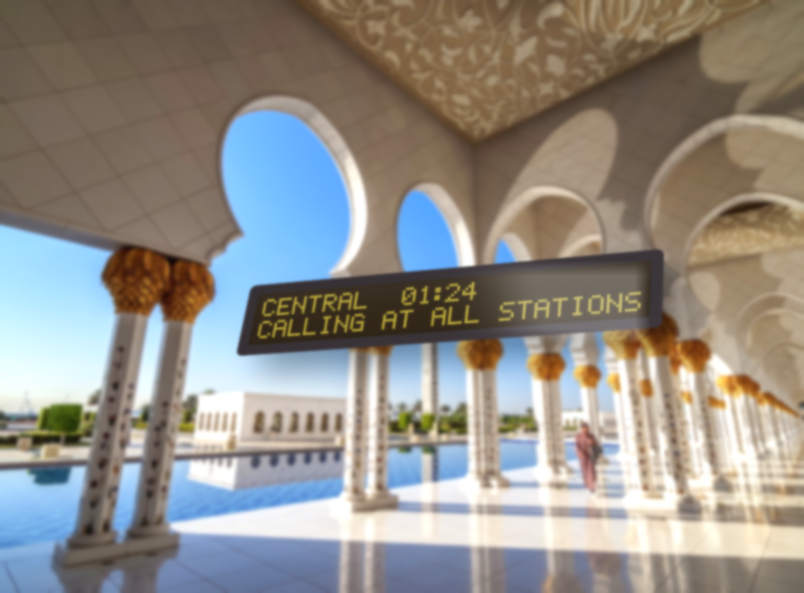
1.24
